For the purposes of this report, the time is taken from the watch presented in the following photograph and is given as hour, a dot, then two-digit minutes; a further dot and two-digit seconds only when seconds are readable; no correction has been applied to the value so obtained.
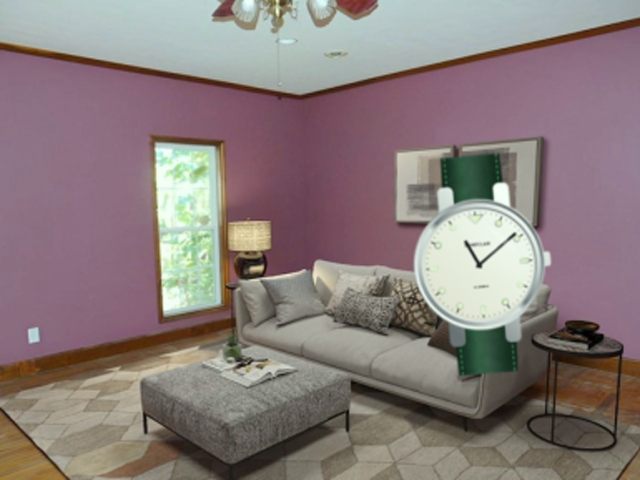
11.09
